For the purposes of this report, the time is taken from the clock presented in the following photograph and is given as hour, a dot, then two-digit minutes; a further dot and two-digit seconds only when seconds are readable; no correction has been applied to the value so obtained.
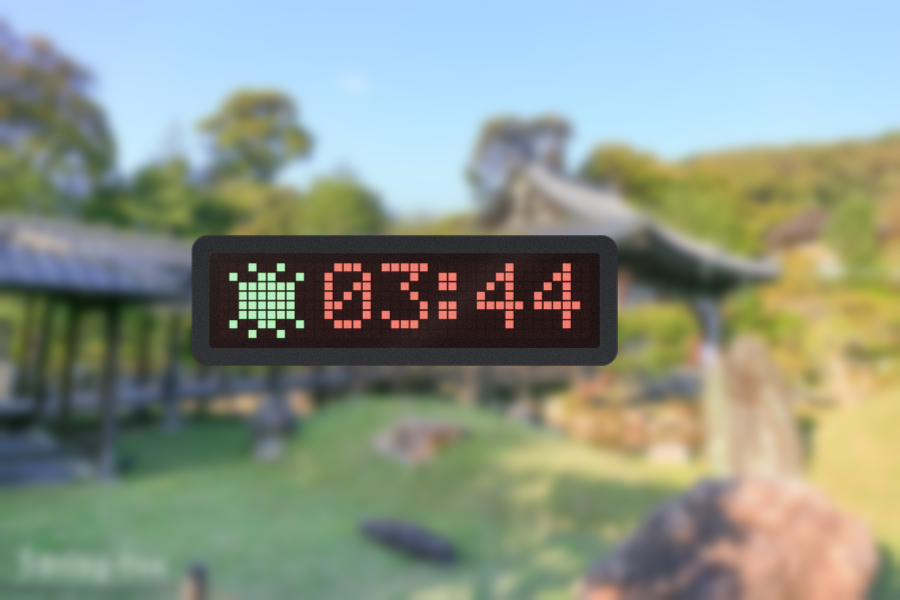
3.44
